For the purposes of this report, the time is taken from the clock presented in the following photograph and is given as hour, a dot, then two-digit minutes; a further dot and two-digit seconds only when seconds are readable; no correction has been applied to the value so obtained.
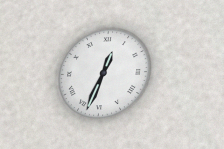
12.33
